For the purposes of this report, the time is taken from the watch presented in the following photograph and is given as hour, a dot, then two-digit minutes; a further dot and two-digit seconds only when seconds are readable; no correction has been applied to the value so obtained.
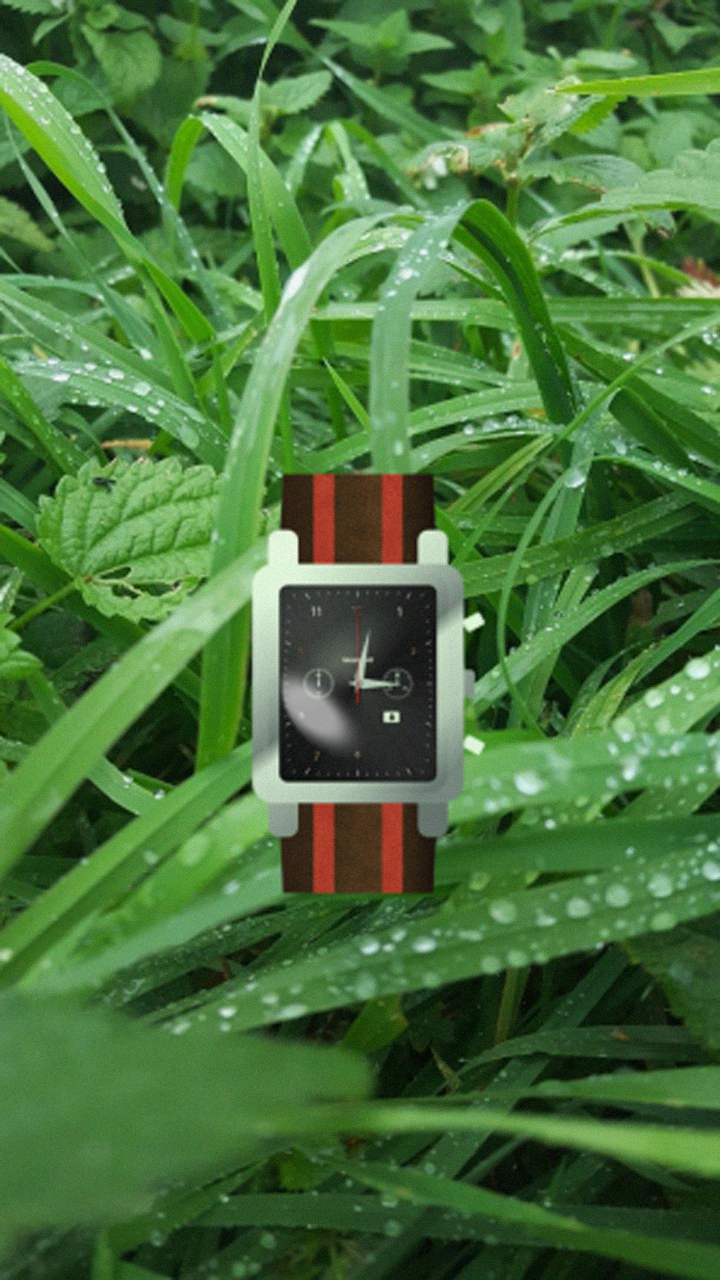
3.02
